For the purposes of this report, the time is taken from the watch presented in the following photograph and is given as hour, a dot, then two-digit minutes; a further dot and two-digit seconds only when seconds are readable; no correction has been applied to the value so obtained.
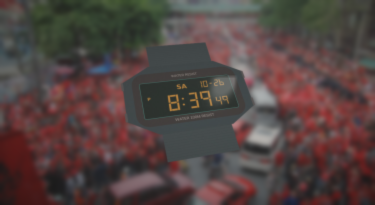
8.39
